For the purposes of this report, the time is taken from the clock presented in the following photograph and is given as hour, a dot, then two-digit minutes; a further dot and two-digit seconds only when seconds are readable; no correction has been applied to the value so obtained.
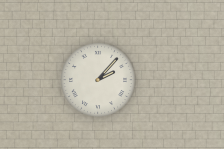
2.07
